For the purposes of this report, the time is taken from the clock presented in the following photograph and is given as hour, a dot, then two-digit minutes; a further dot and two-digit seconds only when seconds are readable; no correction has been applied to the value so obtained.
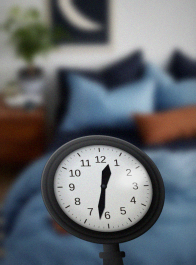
12.32
